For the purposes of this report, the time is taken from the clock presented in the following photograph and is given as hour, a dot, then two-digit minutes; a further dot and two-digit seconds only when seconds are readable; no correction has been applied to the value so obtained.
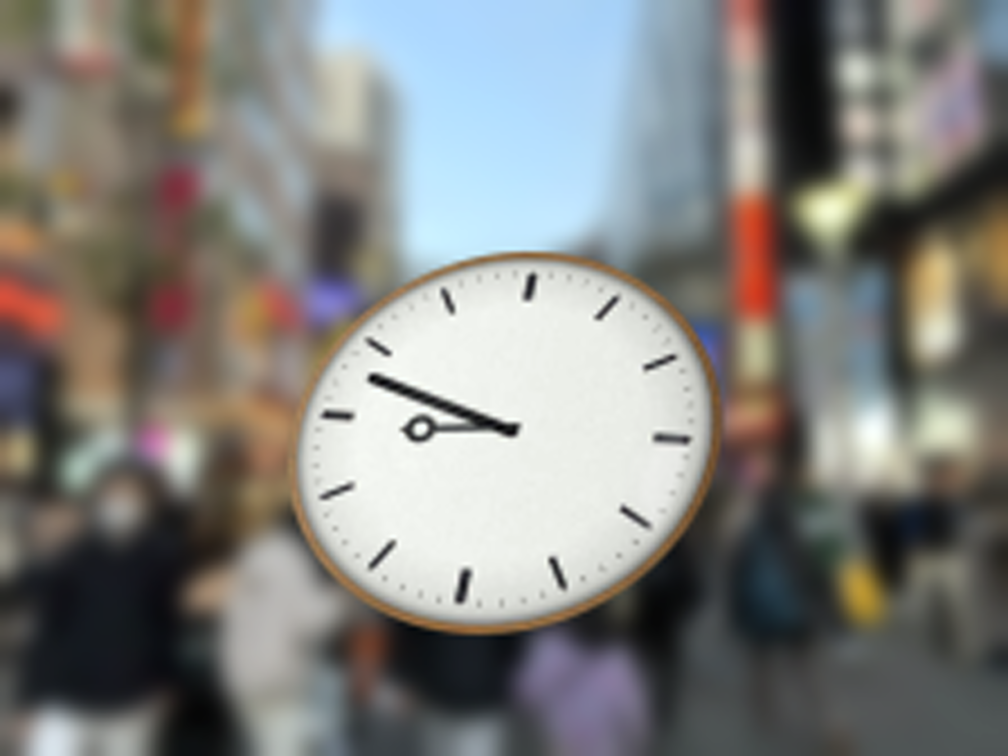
8.48
